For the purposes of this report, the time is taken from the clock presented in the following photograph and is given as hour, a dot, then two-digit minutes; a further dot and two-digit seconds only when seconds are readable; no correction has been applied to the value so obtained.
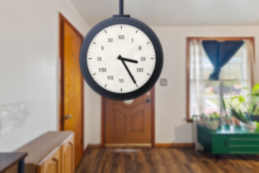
3.25
